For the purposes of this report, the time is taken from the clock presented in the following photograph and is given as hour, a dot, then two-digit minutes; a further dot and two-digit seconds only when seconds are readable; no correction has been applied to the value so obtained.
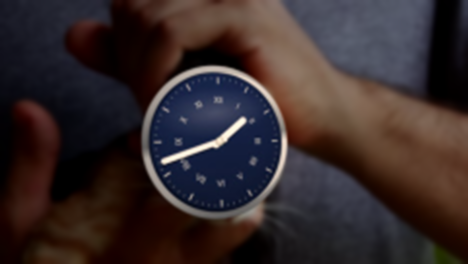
1.42
